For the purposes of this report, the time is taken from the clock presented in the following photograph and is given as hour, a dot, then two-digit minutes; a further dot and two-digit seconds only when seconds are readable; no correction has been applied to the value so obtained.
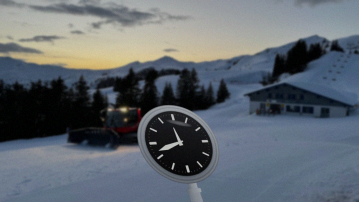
11.42
